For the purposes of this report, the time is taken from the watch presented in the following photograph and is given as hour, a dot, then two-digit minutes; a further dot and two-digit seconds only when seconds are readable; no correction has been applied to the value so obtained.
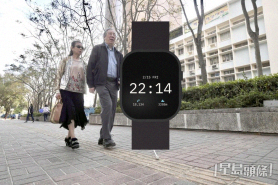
22.14
